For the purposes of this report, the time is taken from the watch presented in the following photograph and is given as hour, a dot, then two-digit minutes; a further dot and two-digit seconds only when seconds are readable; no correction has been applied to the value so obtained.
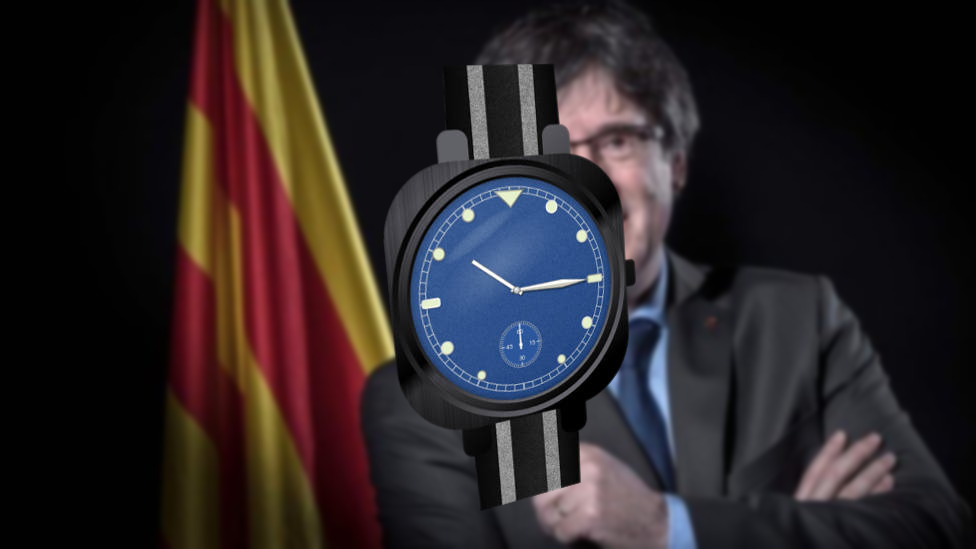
10.15
